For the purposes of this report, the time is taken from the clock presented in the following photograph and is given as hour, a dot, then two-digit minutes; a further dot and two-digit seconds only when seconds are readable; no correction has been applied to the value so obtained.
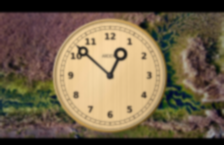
12.52
